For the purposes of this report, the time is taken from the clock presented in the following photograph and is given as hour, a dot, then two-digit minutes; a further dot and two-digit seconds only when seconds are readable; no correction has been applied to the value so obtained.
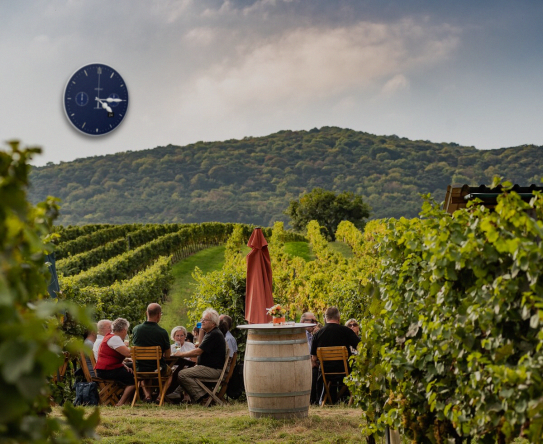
4.15
